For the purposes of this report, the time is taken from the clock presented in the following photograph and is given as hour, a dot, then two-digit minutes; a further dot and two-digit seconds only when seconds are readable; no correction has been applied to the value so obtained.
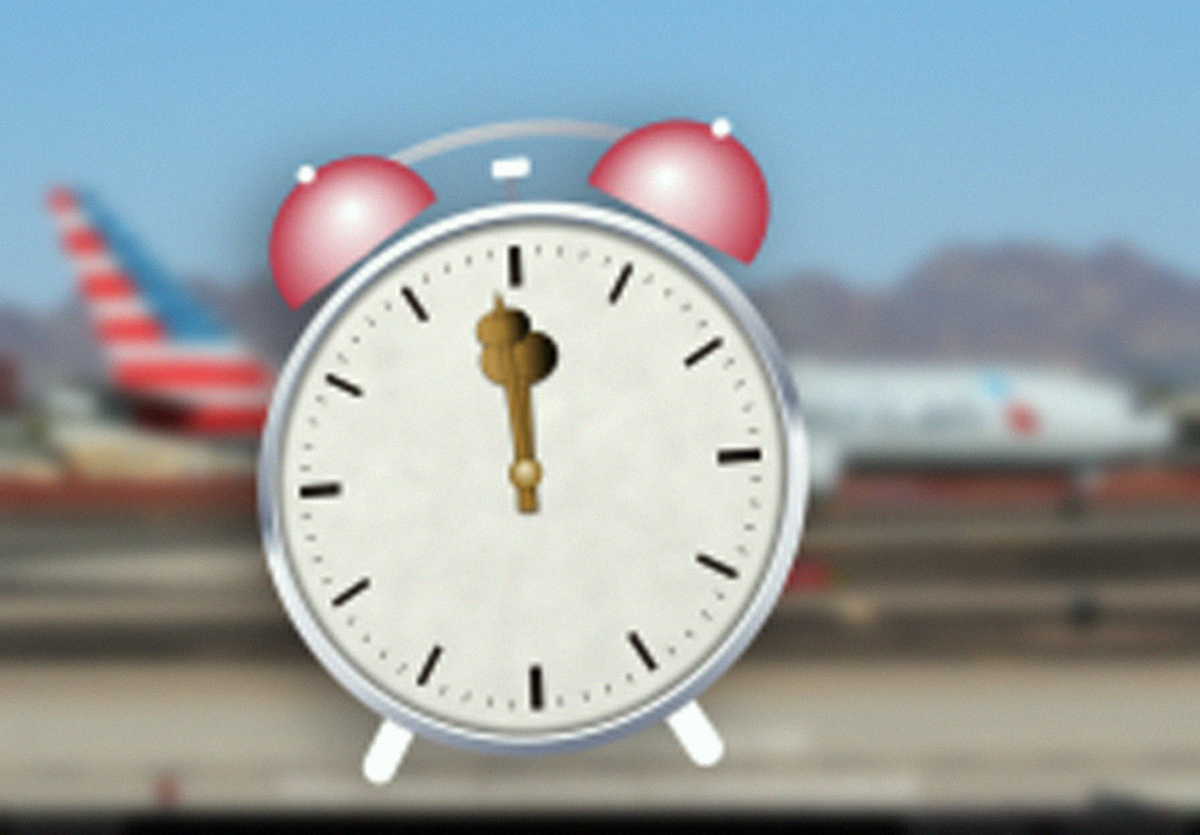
11.59
